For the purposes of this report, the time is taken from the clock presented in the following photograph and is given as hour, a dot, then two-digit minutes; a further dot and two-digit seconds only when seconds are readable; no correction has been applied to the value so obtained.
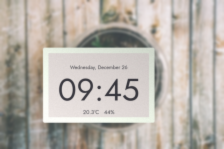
9.45
